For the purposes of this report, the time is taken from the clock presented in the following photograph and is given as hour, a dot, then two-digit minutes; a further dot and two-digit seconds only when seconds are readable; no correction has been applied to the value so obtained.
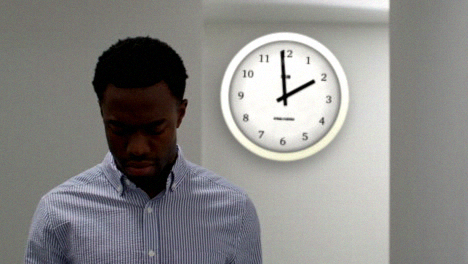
1.59
